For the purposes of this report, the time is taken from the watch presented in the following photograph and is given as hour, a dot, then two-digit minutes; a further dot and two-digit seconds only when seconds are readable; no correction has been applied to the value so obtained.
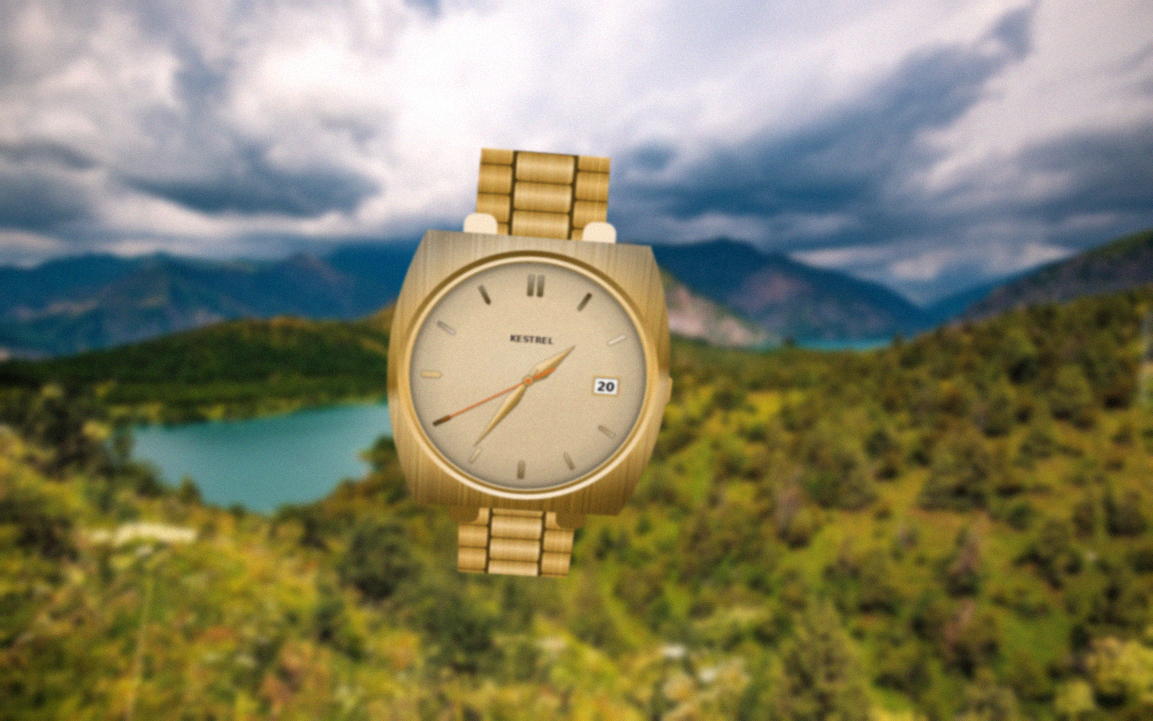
1.35.40
